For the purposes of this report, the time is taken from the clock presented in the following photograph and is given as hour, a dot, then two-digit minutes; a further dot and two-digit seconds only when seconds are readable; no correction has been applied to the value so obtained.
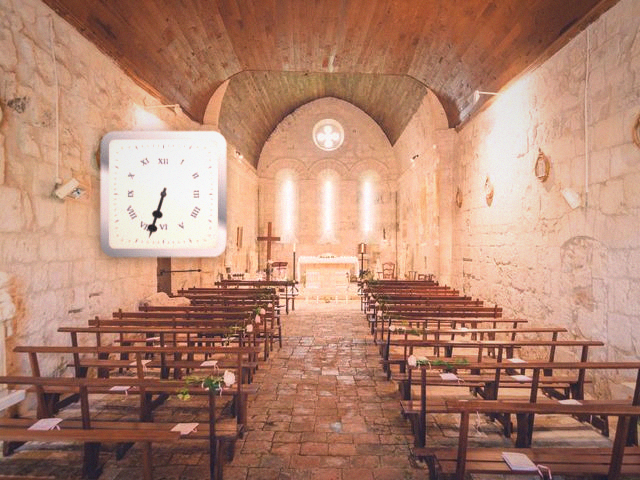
6.33
